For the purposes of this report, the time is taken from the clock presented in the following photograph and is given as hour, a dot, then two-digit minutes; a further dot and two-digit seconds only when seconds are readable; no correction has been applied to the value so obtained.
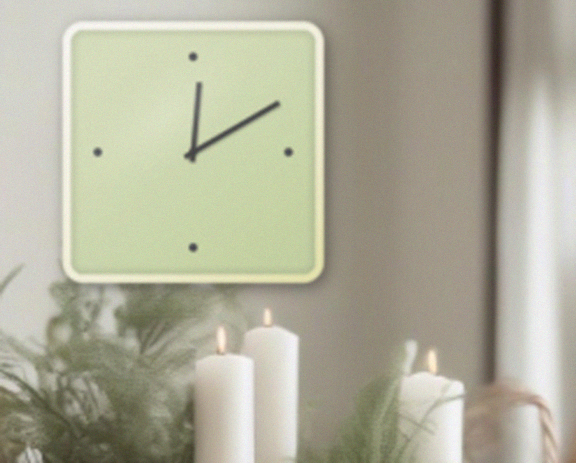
12.10
